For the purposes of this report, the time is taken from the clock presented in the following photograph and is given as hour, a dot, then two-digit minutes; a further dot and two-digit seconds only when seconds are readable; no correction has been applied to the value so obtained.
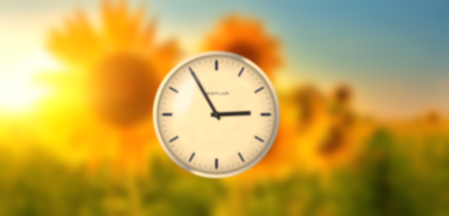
2.55
